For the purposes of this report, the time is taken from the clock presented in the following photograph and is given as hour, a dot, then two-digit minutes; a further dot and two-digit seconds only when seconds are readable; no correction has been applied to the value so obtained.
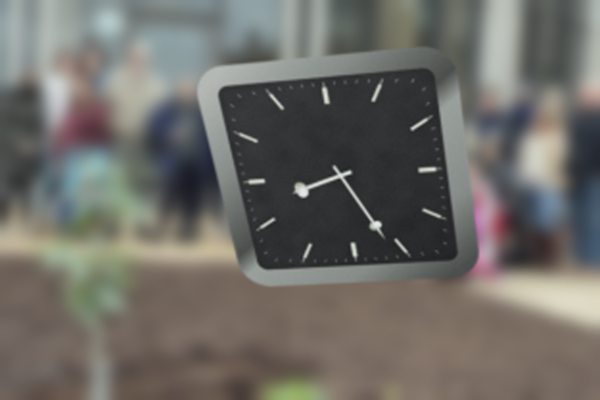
8.26
